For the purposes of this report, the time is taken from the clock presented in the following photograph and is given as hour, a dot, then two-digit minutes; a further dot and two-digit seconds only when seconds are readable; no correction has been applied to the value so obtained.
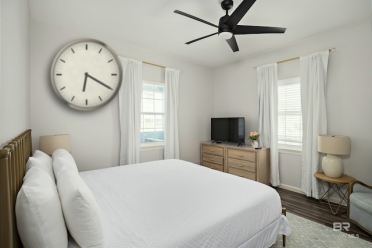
6.20
